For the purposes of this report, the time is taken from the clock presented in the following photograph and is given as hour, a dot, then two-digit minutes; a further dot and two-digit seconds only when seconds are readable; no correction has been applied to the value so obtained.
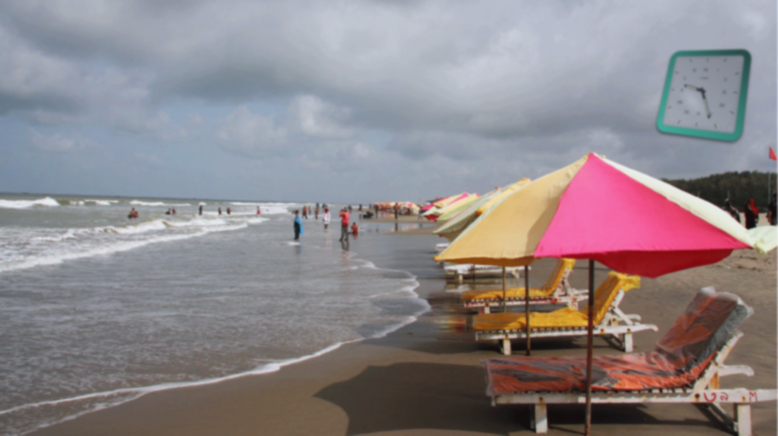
9.26
